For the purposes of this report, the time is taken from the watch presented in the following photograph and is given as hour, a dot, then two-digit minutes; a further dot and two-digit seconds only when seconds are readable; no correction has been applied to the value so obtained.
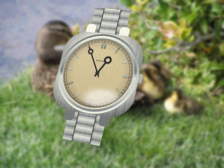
12.55
